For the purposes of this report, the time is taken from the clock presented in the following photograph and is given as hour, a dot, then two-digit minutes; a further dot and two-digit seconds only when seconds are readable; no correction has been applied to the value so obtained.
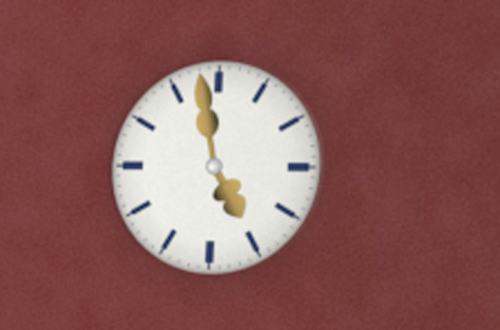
4.58
